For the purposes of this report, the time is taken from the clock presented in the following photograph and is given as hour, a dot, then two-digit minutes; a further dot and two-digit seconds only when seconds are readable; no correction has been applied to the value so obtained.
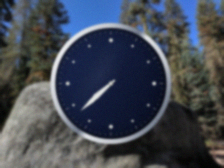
7.38
